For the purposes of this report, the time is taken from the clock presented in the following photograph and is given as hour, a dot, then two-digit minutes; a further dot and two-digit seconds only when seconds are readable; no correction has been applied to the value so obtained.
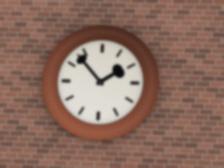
1.53
